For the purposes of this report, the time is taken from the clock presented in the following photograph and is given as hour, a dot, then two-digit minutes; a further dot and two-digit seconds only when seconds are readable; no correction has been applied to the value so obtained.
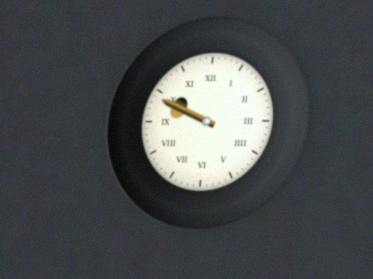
9.49
